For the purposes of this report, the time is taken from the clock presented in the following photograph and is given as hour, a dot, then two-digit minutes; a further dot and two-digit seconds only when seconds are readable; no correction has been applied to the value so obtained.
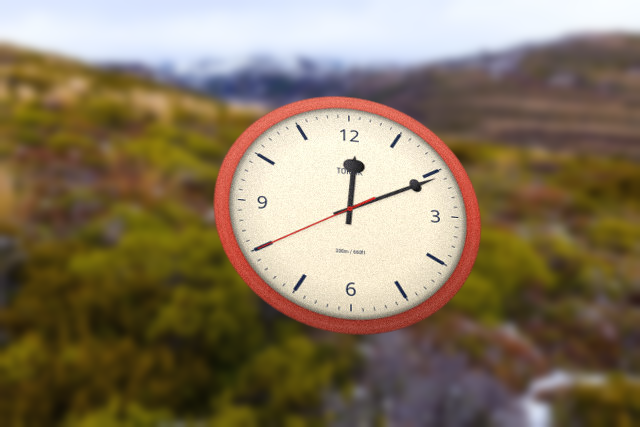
12.10.40
